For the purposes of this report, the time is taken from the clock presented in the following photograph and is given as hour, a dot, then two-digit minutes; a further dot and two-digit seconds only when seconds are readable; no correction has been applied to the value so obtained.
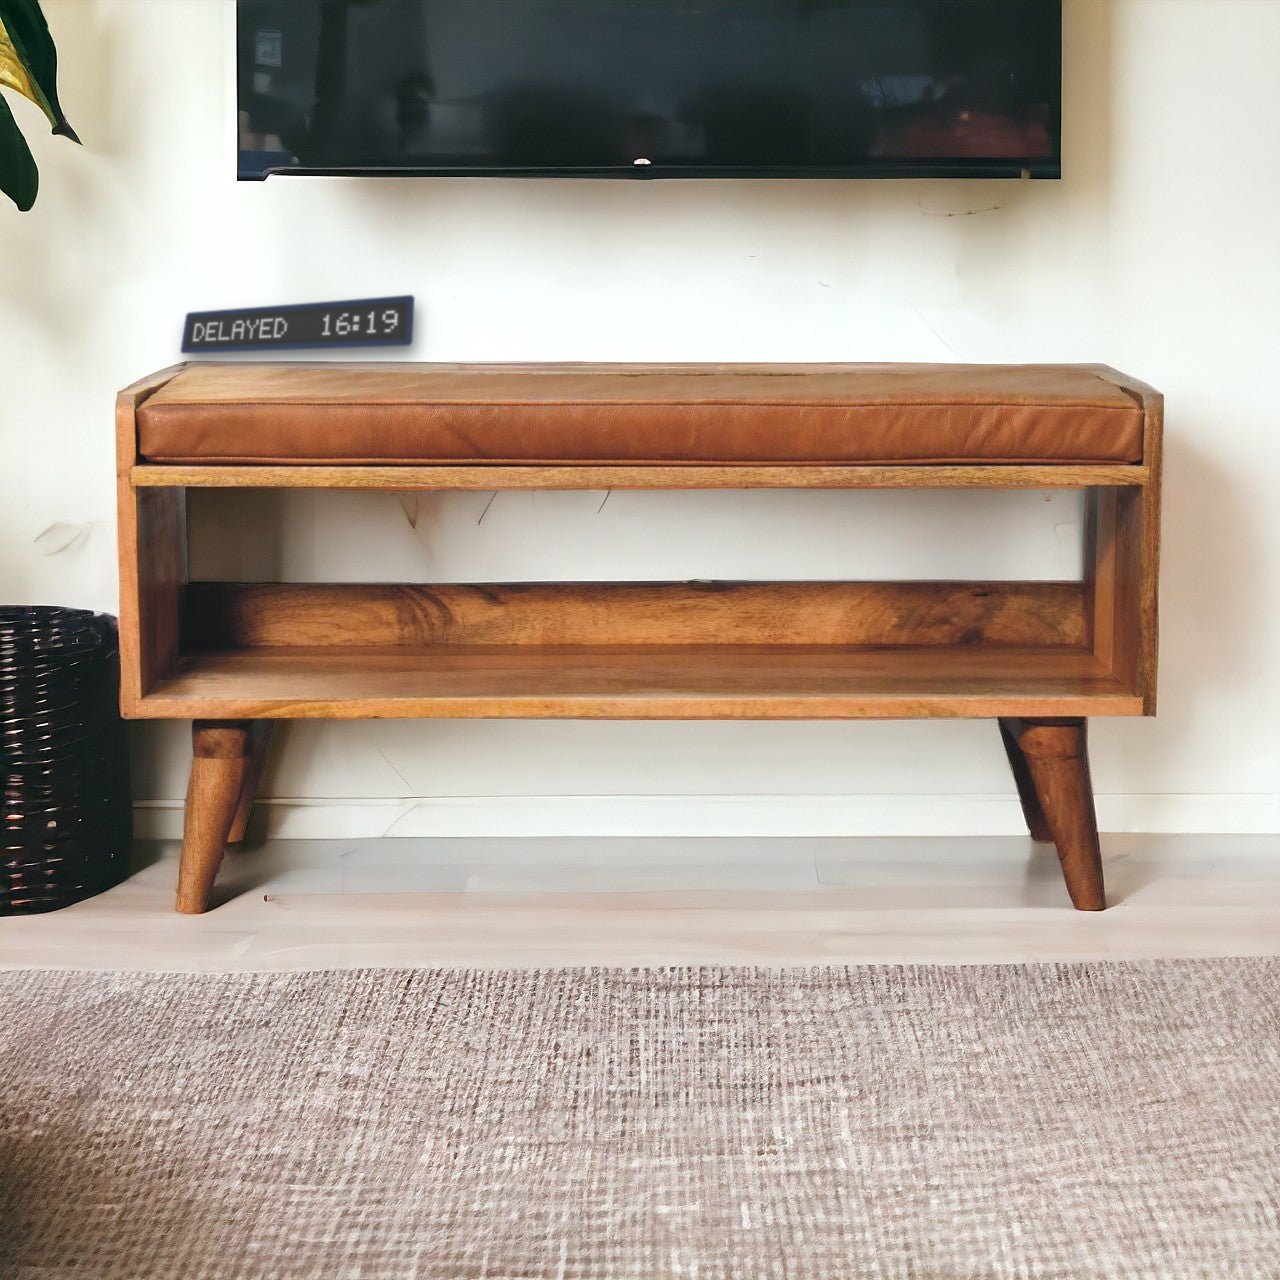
16.19
